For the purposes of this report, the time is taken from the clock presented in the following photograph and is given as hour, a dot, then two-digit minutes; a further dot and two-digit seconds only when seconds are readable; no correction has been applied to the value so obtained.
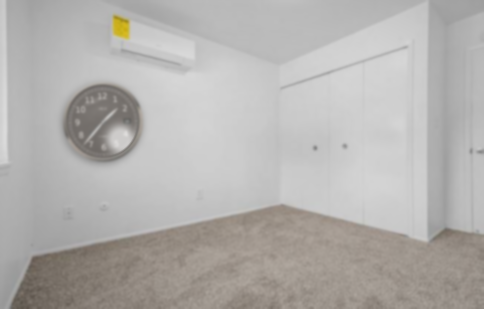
1.37
